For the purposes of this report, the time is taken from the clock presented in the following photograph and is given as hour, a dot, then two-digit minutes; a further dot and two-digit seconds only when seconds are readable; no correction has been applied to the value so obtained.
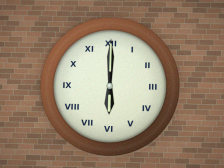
6.00
